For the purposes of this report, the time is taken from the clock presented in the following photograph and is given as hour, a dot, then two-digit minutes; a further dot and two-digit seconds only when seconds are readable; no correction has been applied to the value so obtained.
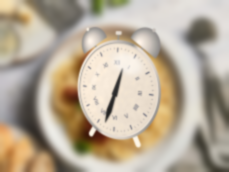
12.33
